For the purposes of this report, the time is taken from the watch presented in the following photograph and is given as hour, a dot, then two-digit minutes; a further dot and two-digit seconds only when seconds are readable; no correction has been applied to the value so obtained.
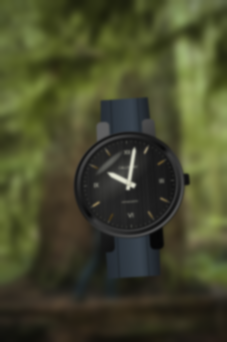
10.02
